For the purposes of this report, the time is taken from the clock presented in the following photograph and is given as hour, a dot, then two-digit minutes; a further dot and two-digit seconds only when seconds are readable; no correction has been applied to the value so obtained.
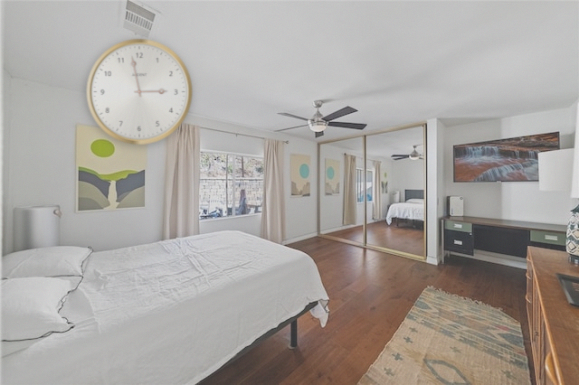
2.58
